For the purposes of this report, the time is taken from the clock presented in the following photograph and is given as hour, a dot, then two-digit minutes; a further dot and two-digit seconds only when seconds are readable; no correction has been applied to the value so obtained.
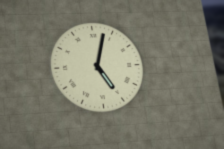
5.03
